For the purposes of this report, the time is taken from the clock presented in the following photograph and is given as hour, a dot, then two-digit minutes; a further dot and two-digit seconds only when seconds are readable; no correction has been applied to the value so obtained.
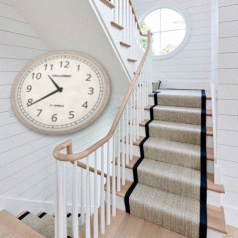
10.39
